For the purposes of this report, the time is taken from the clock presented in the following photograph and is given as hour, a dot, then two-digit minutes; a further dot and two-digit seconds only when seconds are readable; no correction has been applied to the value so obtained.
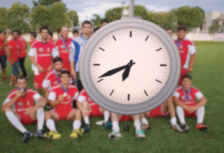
6.41
